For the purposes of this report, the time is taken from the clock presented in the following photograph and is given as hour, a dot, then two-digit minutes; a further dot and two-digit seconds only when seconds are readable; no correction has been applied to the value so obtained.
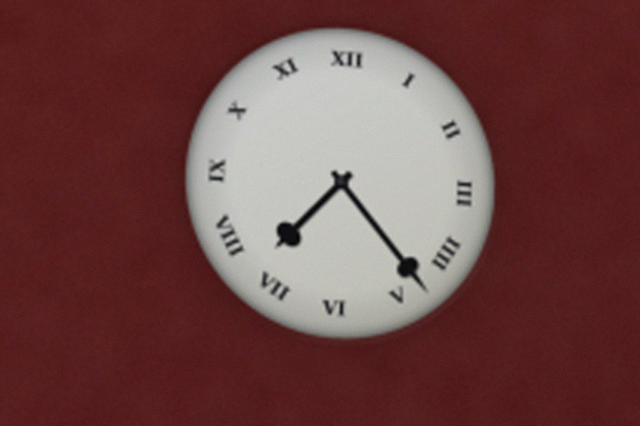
7.23
